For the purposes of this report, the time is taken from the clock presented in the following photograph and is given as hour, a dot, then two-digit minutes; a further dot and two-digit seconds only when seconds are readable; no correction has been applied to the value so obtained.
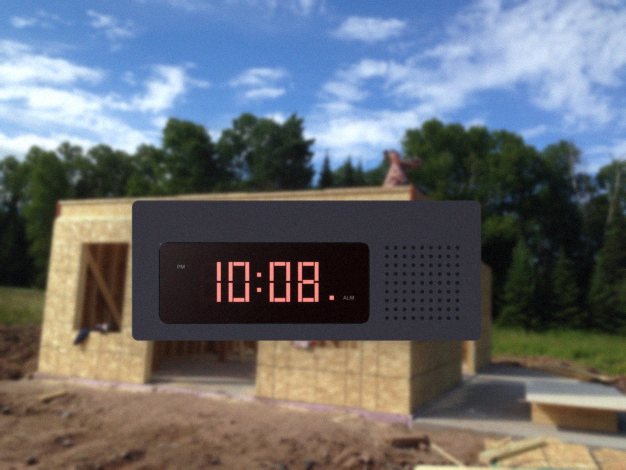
10.08
